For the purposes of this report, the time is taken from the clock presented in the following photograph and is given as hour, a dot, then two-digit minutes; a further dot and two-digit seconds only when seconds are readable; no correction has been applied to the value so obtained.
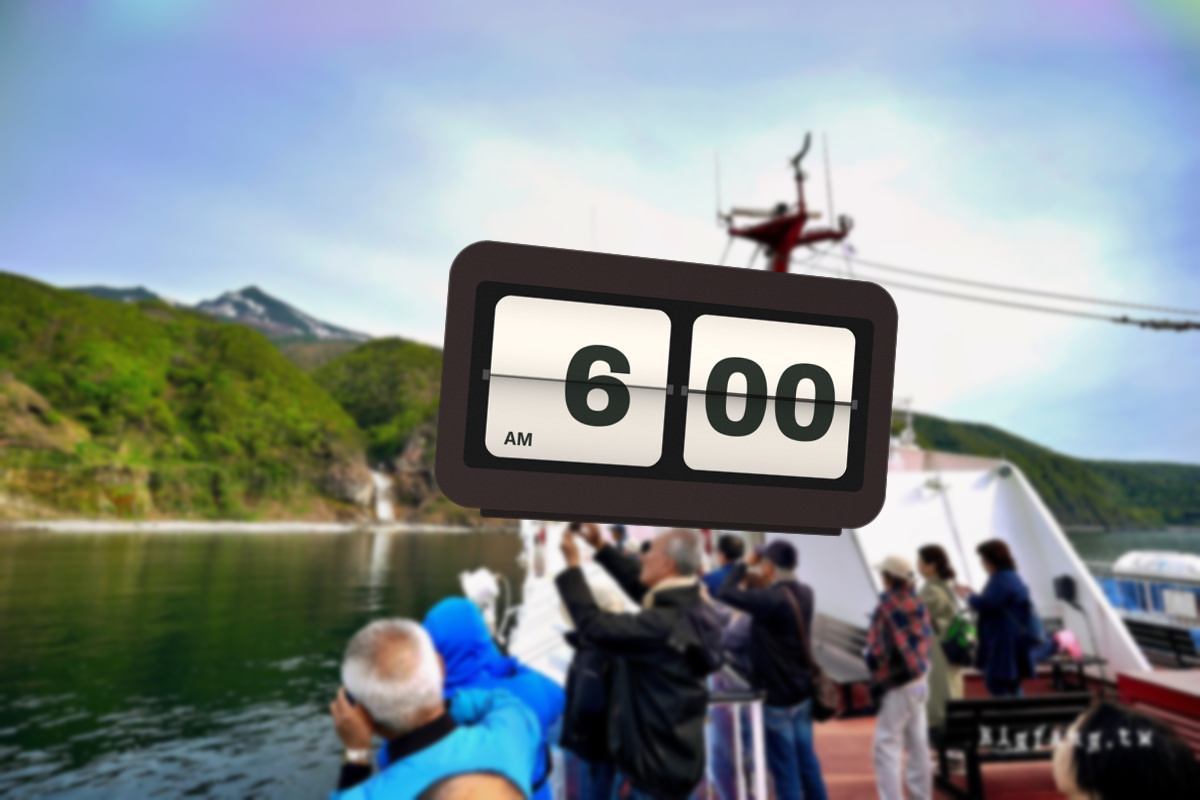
6.00
